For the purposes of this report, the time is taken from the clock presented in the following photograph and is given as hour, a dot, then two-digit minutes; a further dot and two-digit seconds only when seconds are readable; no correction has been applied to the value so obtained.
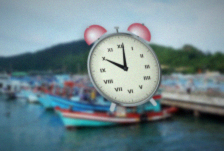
10.01
